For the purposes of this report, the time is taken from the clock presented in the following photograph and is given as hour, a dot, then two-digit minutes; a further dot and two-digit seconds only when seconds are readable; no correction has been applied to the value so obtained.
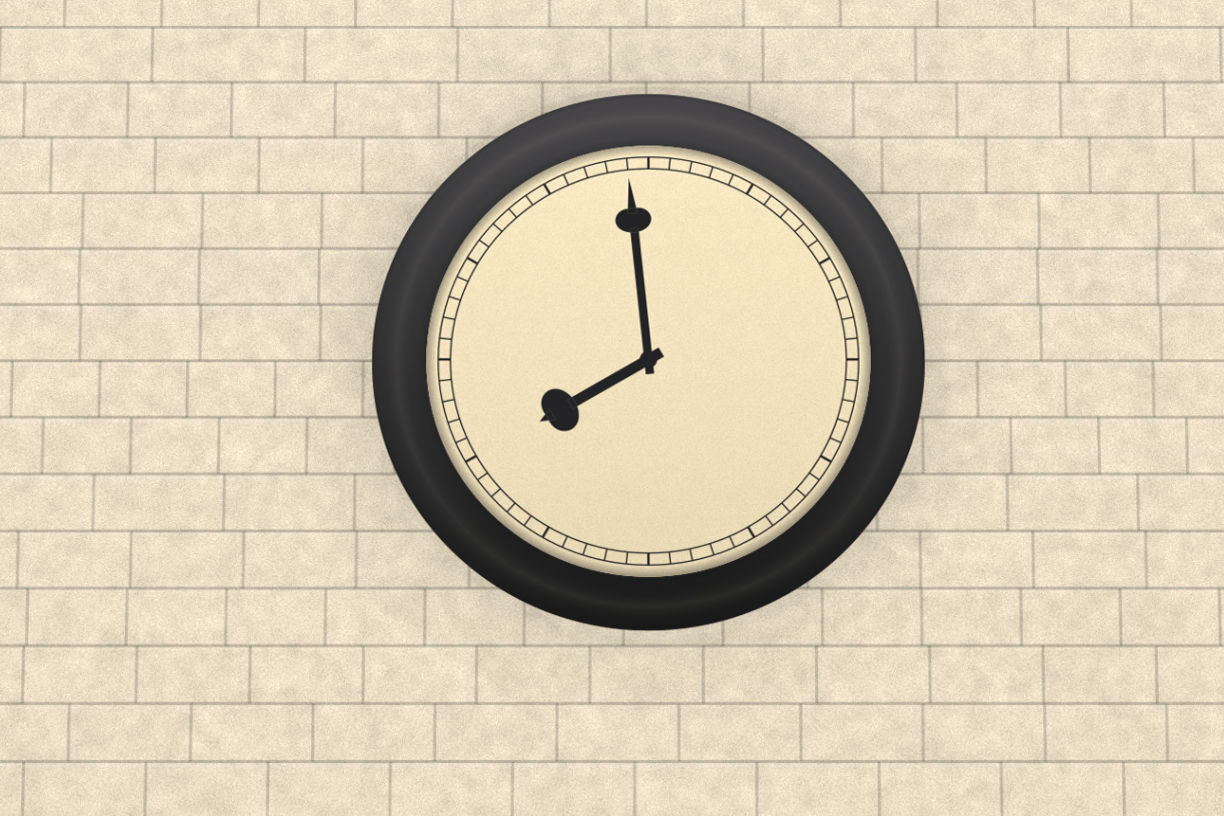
7.59
